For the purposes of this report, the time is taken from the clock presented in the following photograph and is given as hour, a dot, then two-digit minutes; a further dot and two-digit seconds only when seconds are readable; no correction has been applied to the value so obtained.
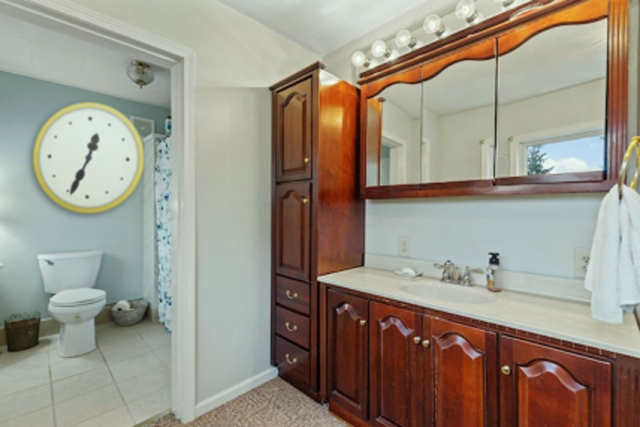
12.34
